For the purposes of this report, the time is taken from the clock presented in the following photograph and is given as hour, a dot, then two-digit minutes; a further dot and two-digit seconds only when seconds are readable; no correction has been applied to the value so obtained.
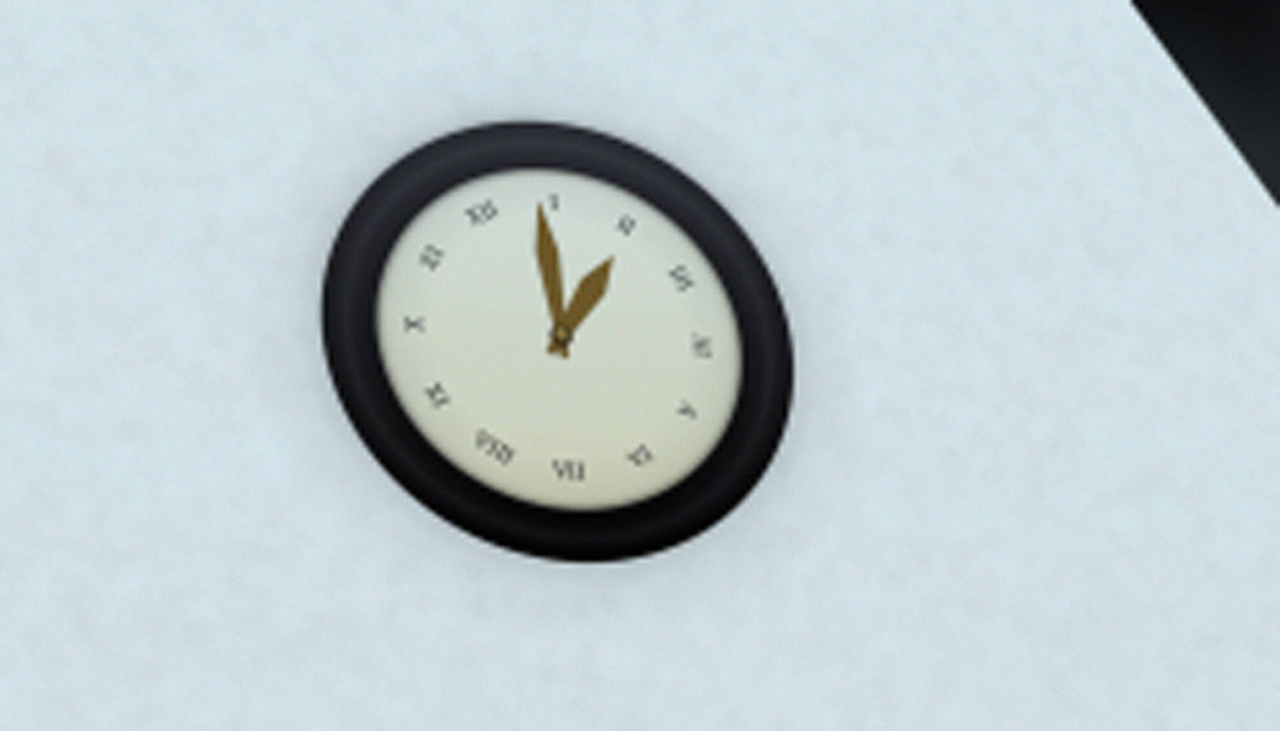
2.04
